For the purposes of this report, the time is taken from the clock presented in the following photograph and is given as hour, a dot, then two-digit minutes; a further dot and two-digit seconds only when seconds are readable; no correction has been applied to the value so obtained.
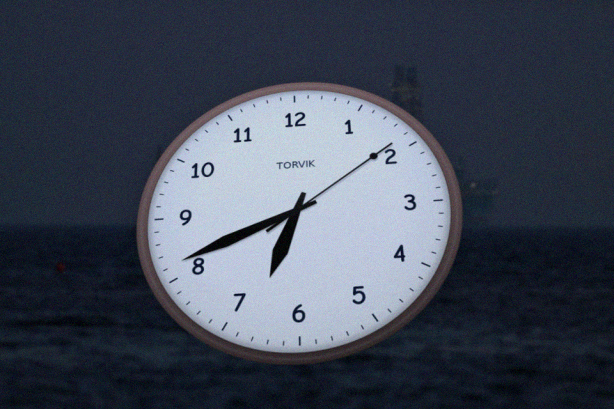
6.41.09
